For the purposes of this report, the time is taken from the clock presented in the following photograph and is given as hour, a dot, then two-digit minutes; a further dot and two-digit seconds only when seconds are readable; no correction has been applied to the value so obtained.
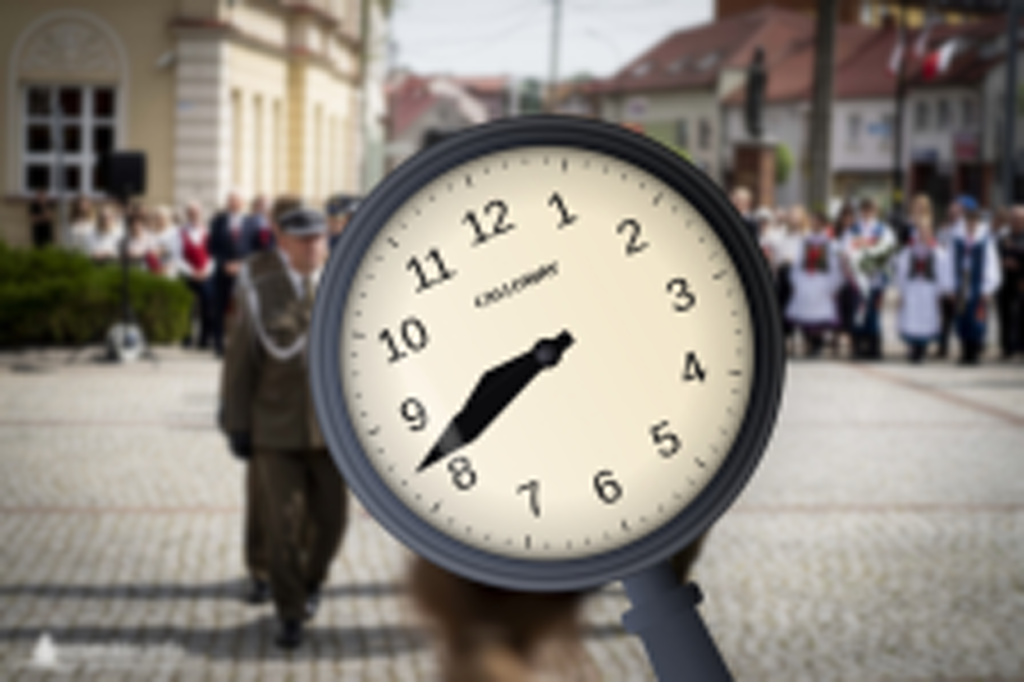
8.42
